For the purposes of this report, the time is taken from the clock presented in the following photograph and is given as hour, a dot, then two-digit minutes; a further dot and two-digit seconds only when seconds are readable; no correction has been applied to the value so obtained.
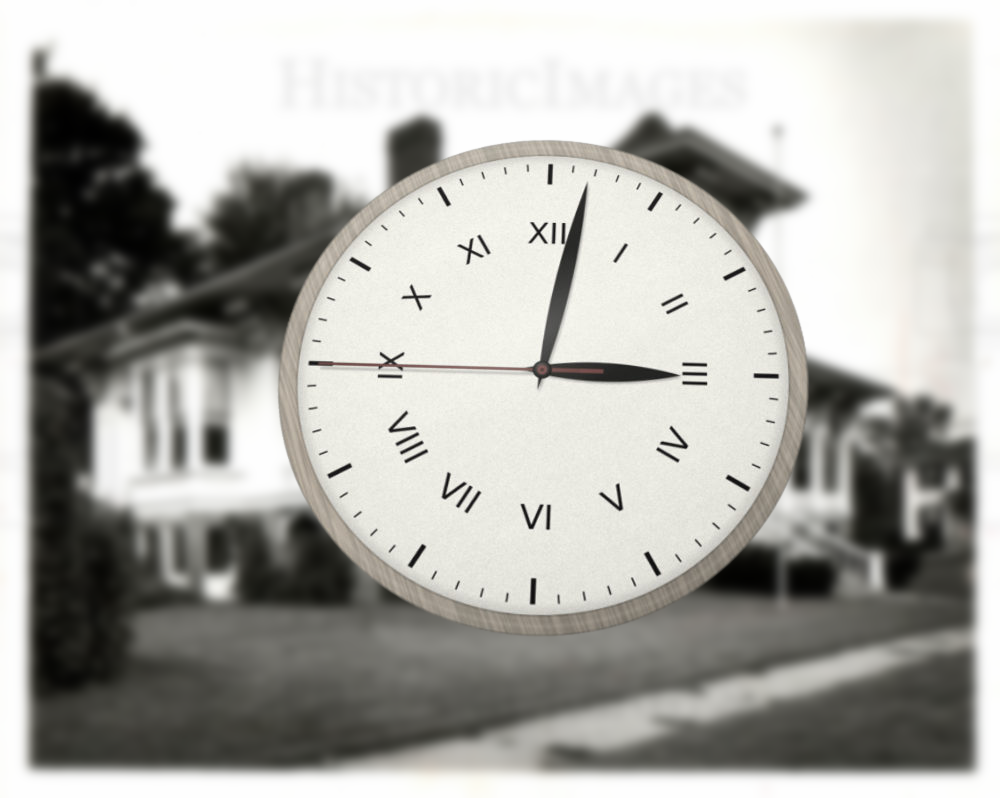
3.01.45
